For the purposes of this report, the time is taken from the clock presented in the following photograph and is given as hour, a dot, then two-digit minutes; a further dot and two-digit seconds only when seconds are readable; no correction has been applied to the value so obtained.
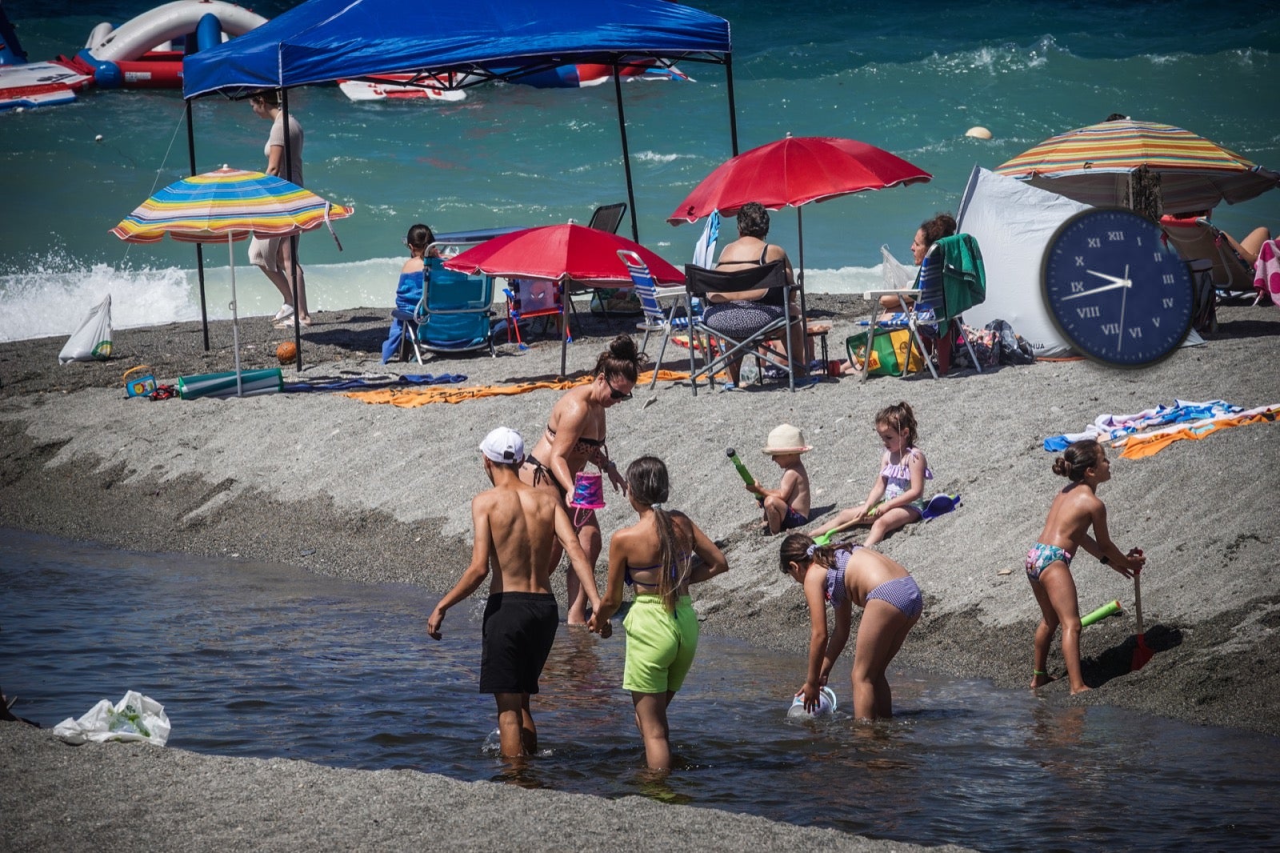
9.43.33
